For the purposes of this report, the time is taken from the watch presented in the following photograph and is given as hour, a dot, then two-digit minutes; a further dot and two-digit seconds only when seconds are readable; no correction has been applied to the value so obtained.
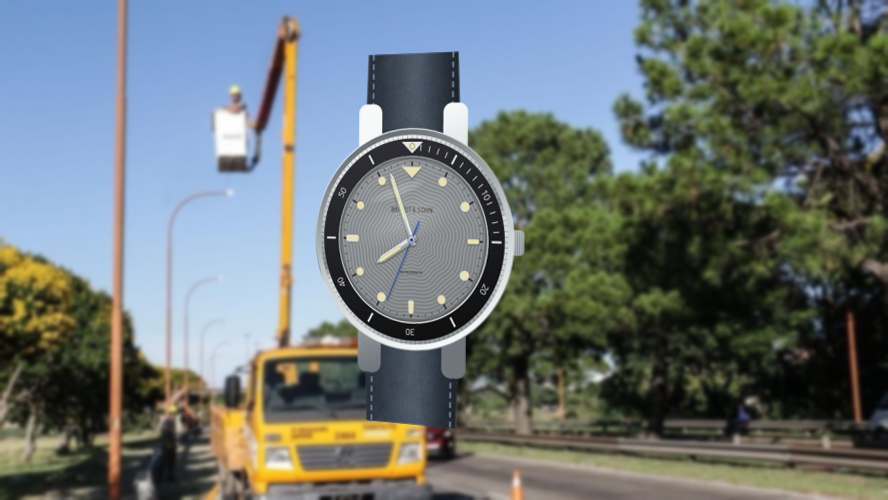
7.56.34
